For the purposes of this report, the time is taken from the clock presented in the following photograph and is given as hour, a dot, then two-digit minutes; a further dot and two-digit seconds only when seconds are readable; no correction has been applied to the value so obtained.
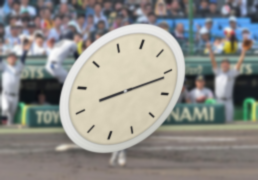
8.11
